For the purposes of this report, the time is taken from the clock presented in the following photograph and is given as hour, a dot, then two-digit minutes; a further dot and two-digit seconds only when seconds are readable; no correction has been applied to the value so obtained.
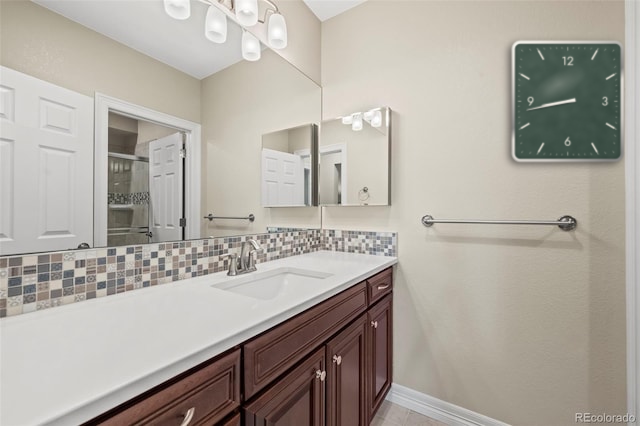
8.43
